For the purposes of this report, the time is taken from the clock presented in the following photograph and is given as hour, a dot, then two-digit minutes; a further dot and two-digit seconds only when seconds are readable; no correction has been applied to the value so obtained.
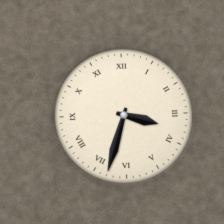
3.33
